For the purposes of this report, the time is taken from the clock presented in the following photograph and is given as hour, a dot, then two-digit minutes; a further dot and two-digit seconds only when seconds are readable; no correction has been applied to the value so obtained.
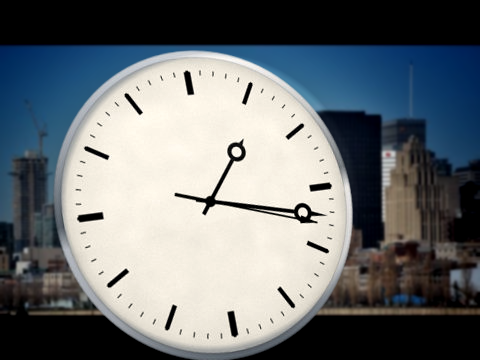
1.17.18
